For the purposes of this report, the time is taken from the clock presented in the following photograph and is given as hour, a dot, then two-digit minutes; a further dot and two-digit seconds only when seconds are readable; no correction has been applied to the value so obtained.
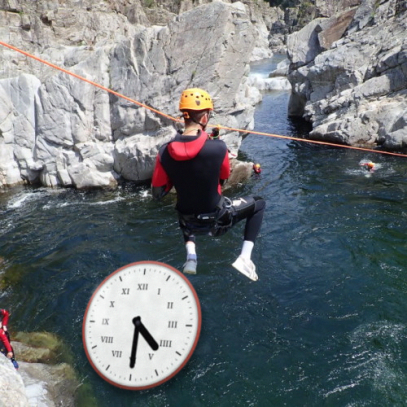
4.30
